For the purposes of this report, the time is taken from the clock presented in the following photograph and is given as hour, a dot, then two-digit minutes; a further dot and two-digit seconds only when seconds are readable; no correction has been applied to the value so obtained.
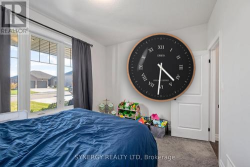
4.31
